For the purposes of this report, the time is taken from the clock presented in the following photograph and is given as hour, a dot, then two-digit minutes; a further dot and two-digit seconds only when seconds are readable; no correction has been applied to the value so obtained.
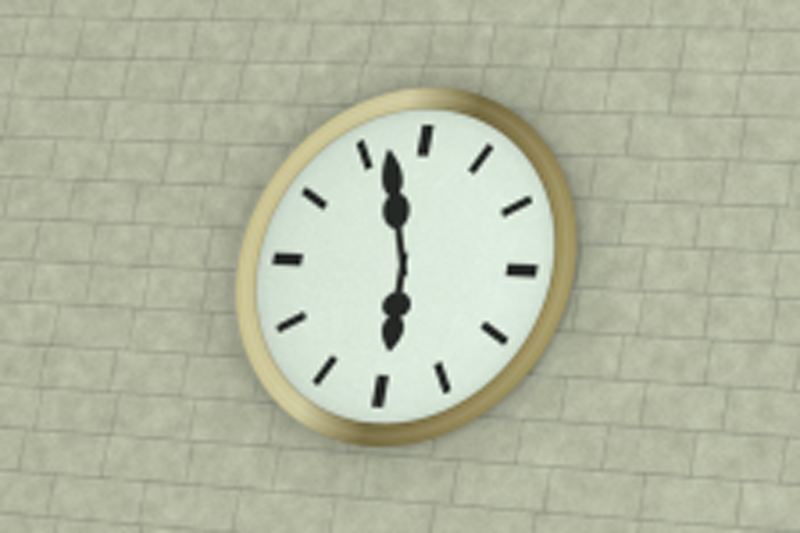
5.57
